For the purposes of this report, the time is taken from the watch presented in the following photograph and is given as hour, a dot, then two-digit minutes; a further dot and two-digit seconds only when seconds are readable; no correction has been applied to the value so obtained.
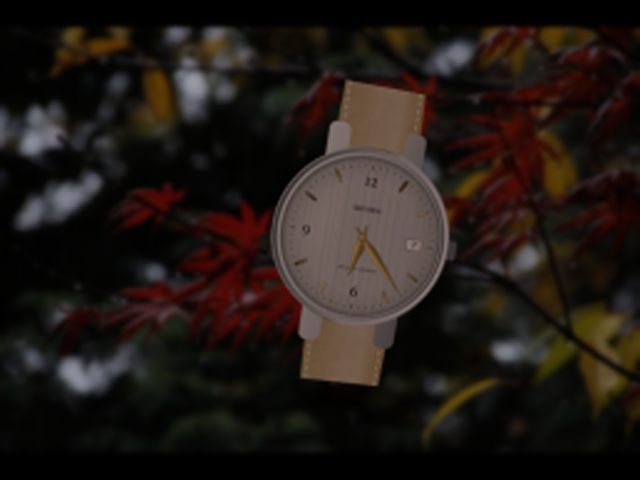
6.23
